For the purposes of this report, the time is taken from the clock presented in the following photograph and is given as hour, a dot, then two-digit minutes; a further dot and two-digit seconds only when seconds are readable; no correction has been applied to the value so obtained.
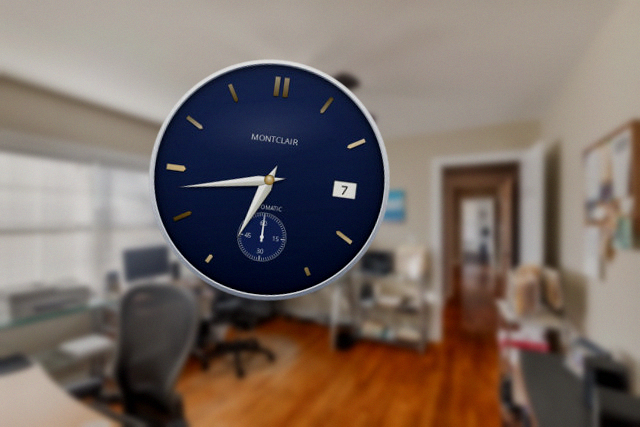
6.43
